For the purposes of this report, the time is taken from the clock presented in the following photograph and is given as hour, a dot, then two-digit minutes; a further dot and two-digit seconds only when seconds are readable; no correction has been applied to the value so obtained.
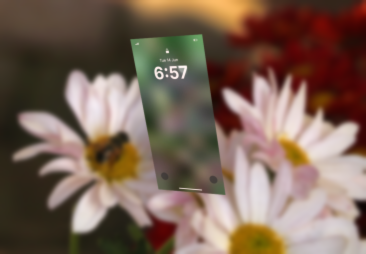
6.57
